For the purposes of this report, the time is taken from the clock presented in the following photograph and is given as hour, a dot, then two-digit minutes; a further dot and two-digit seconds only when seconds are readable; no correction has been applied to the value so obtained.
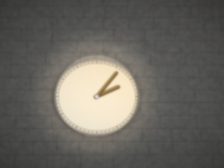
2.06
